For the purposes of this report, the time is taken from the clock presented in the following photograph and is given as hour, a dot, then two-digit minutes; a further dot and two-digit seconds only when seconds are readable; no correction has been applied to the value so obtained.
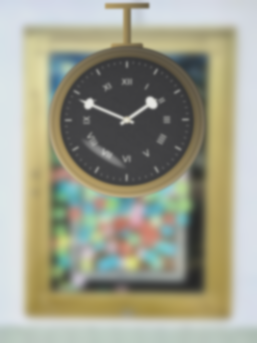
1.49
